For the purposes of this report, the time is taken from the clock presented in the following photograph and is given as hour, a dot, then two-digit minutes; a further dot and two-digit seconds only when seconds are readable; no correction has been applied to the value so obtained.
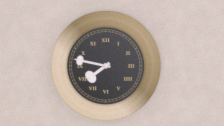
7.47
